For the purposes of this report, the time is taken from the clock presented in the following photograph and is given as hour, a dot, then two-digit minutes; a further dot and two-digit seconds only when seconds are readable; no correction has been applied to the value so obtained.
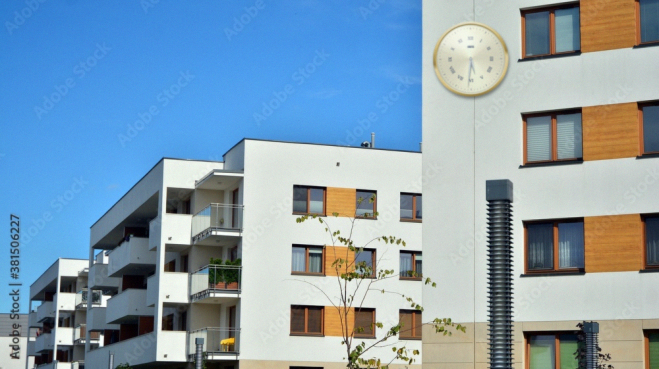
5.31
